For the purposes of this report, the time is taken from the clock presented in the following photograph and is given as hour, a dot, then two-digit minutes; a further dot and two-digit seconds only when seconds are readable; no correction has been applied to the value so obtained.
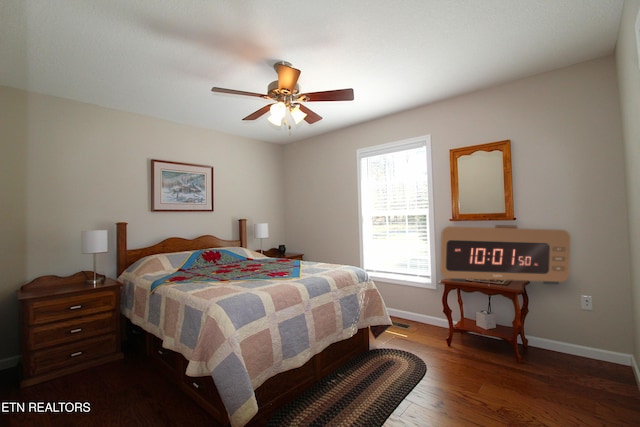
10.01
